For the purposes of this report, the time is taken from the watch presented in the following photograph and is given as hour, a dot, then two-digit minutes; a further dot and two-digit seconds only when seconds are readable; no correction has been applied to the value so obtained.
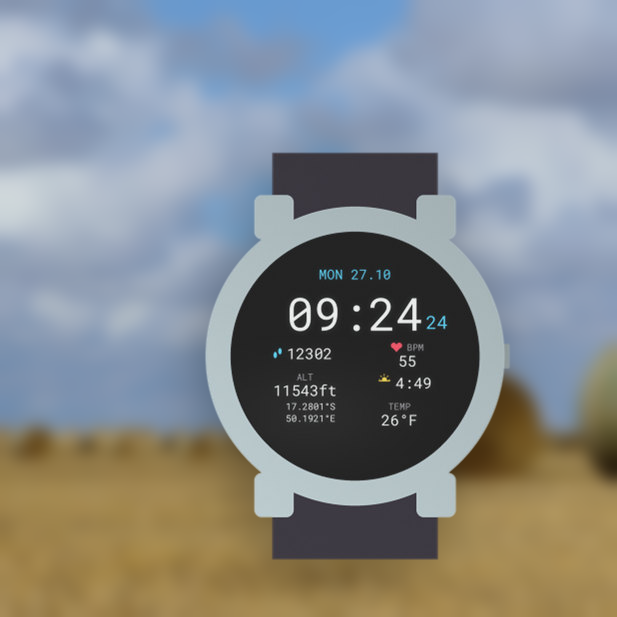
9.24.24
